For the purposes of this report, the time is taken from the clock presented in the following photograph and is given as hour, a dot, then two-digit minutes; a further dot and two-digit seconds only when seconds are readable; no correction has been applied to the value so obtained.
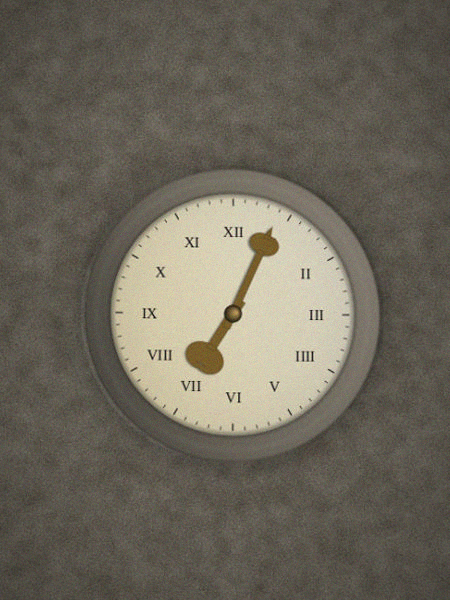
7.04
